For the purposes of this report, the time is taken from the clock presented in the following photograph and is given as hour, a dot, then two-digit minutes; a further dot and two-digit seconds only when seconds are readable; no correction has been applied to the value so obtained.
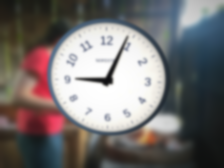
9.04
